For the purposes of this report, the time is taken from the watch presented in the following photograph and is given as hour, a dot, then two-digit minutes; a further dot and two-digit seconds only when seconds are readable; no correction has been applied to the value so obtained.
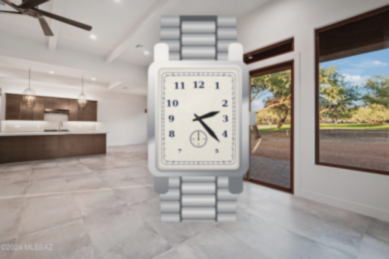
2.23
